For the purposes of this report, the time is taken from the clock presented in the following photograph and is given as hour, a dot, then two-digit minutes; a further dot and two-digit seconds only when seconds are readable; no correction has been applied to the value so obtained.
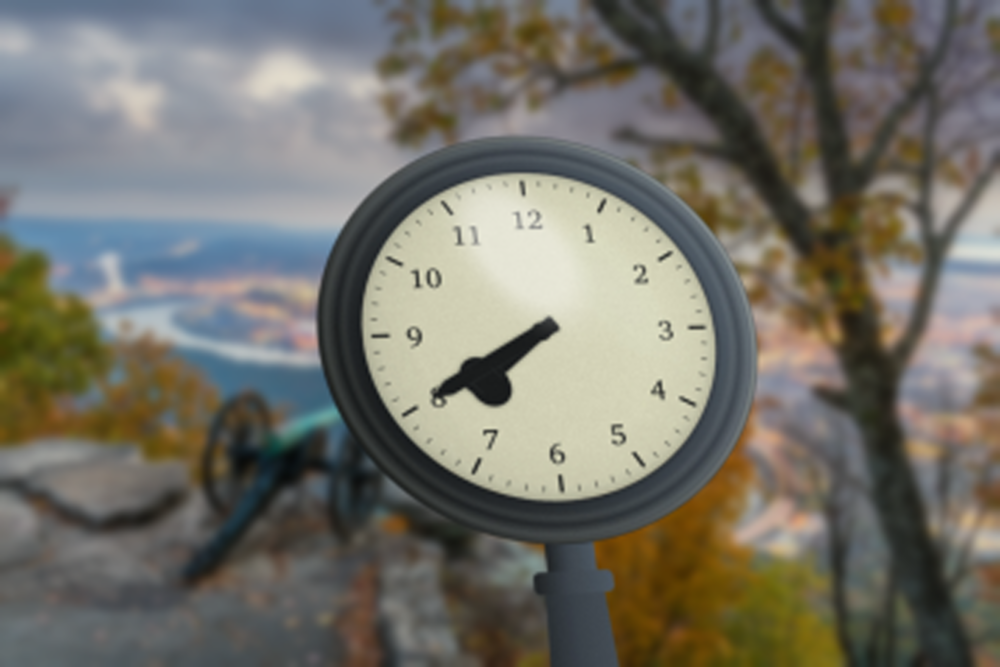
7.40
